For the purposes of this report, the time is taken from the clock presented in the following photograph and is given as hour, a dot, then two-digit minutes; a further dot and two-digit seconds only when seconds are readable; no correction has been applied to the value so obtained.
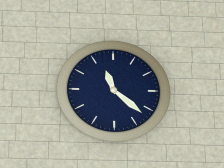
11.22
